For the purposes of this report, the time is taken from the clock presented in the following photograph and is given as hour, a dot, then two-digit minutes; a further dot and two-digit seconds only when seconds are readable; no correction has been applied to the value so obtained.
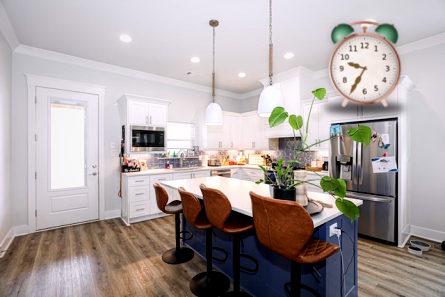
9.35
